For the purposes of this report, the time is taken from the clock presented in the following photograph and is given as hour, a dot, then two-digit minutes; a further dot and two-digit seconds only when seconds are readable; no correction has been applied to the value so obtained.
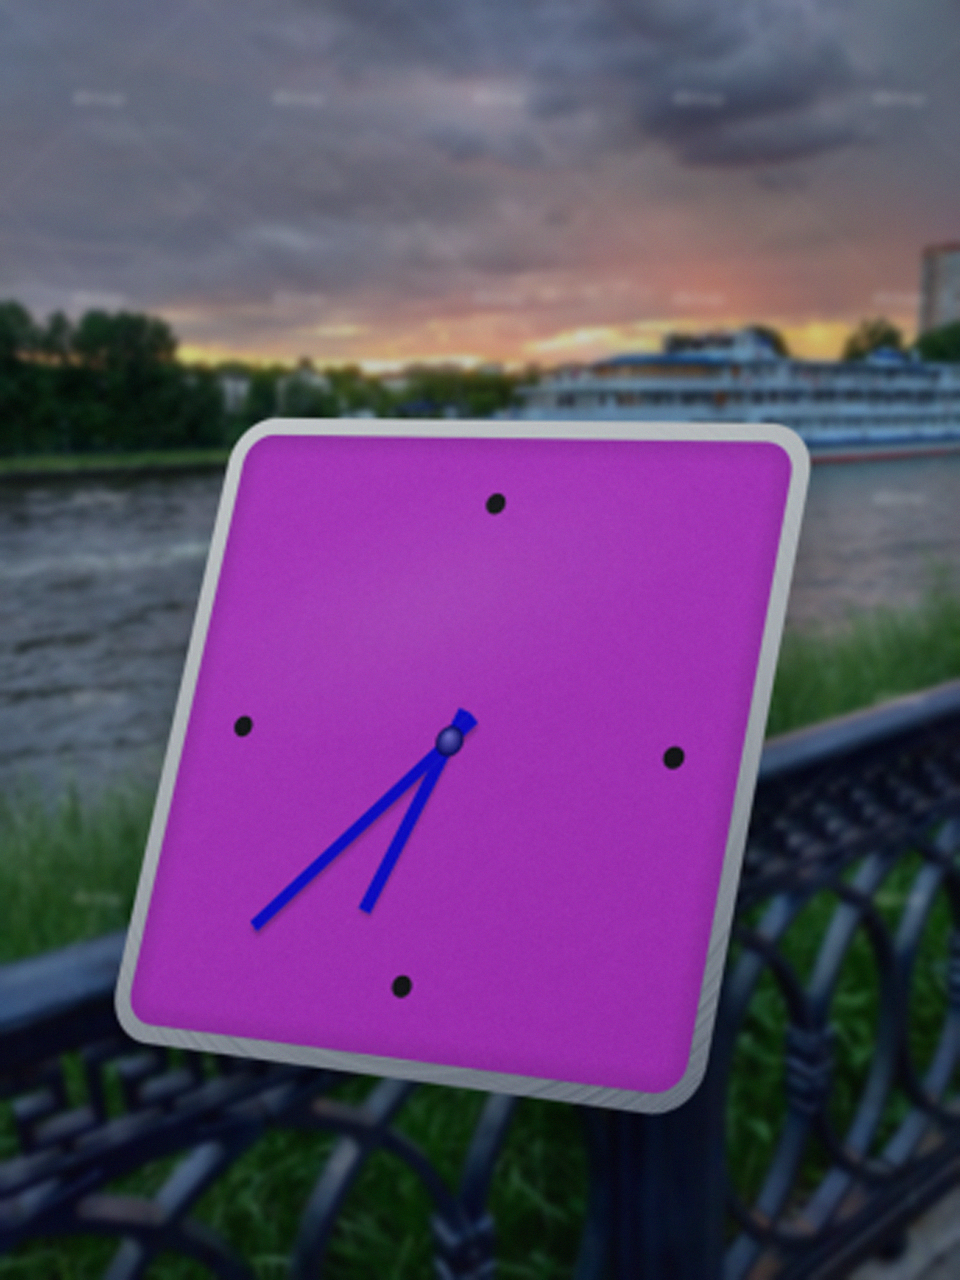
6.37
